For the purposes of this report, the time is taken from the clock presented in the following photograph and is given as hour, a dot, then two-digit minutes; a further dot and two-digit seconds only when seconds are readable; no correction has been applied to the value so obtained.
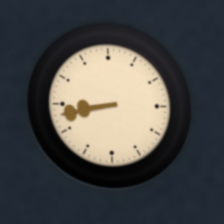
8.43
